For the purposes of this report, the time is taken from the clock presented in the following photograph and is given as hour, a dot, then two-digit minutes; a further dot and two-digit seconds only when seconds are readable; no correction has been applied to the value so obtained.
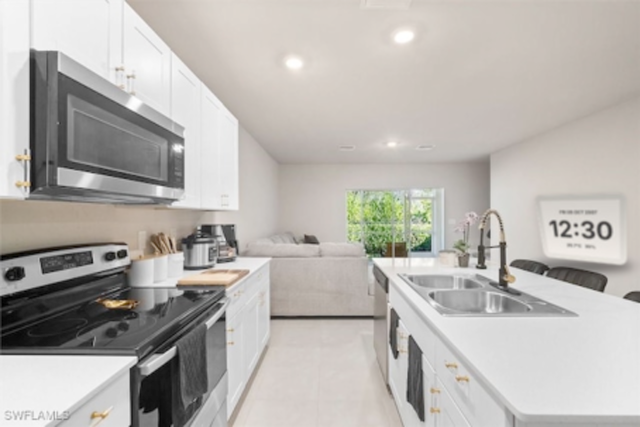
12.30
